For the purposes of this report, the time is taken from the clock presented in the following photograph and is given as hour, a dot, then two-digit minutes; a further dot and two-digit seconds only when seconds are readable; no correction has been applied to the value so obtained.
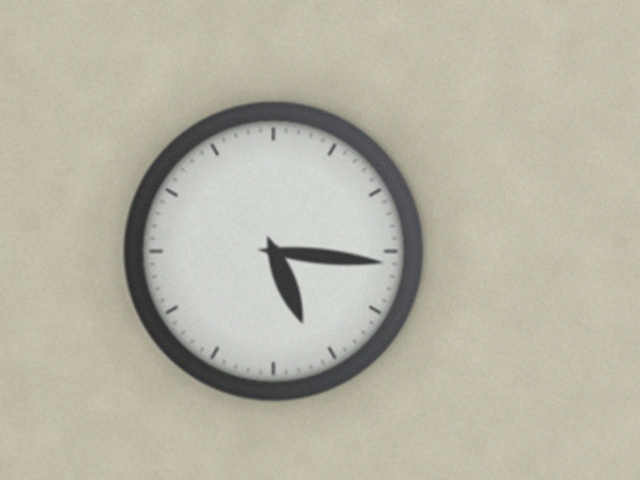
5.16
